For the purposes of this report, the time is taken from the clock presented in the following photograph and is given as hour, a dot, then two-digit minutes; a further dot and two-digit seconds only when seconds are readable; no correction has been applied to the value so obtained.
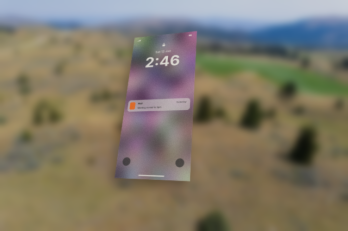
2.46
